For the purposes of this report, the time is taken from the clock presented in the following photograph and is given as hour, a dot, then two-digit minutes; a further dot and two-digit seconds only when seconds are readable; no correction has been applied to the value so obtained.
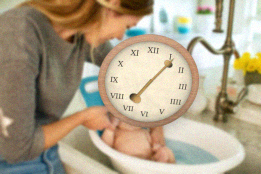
7.06
